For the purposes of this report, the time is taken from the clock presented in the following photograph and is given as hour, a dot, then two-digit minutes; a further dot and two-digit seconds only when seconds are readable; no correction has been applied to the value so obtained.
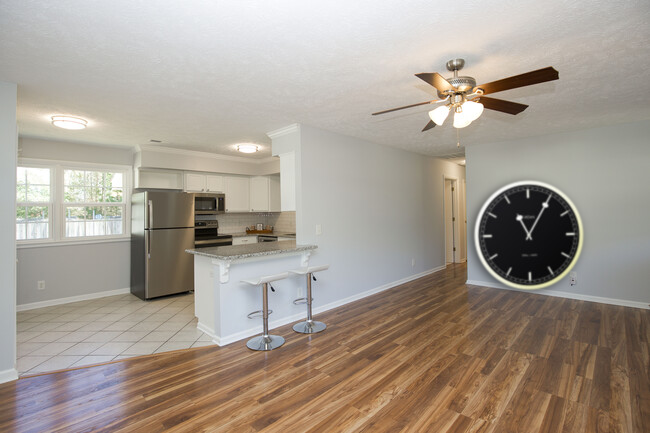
11.05
